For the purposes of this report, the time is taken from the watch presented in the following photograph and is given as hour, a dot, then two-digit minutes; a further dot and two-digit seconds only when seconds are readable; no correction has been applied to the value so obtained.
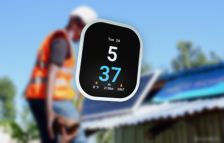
5.37
